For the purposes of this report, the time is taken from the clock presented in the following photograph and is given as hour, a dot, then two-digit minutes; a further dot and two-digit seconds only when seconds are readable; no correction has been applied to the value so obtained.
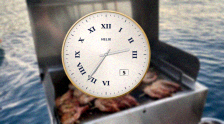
2.36
